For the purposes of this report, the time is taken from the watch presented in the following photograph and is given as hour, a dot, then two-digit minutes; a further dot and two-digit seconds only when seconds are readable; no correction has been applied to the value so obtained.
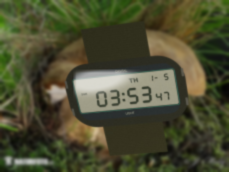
3.53.47
